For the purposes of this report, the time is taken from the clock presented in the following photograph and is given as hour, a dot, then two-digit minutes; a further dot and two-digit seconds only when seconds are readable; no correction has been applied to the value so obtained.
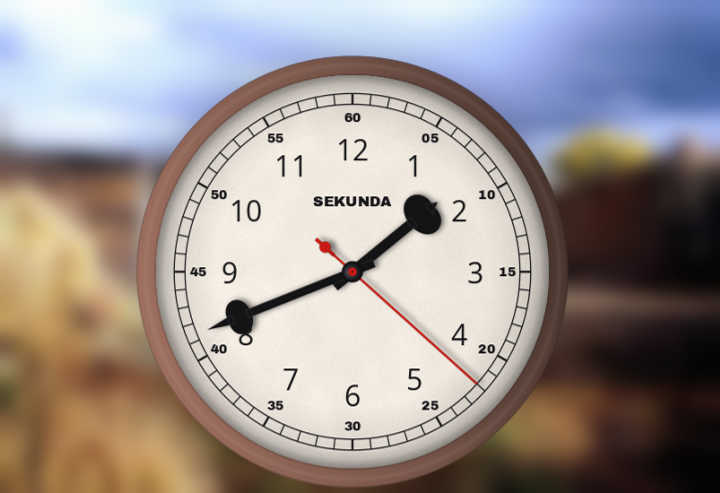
1.41.22
